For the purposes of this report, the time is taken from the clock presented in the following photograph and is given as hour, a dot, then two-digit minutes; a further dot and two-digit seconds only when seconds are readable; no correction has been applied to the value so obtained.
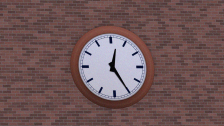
12.25
